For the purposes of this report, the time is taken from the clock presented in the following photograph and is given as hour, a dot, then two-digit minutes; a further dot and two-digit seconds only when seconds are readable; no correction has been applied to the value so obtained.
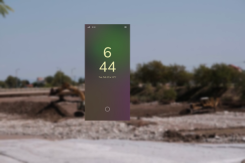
6.44
